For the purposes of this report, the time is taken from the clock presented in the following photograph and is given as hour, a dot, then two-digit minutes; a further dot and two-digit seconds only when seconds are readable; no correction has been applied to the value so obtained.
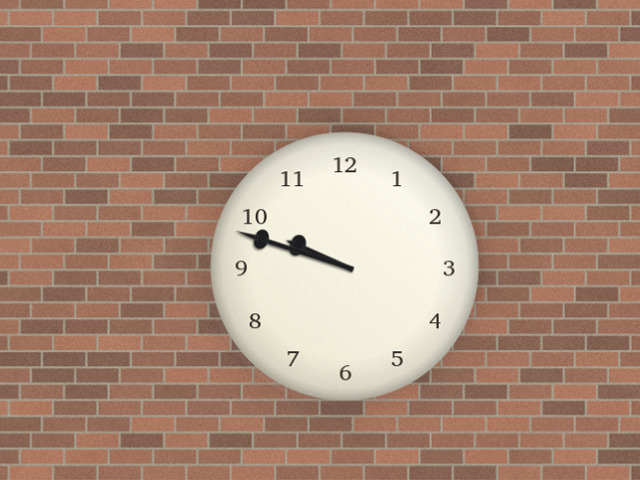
9.48
